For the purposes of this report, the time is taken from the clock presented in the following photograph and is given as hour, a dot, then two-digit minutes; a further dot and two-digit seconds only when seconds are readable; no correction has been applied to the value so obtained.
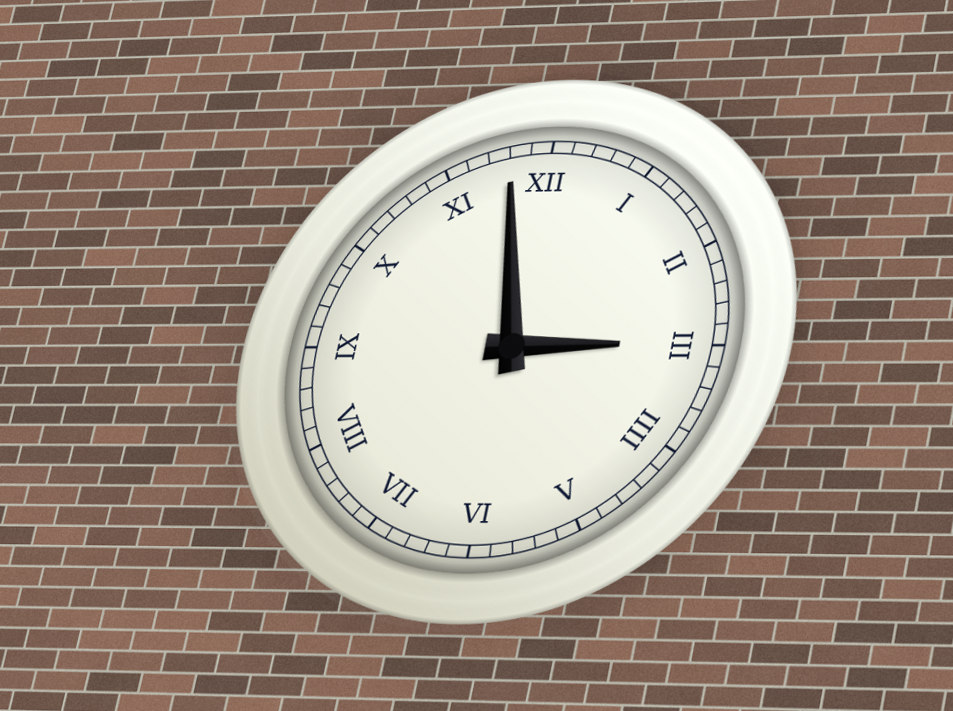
2.58
